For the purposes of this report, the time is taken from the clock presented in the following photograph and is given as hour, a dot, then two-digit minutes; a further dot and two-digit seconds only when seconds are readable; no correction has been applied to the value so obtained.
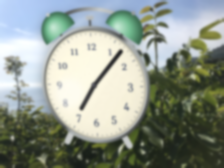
7.07
